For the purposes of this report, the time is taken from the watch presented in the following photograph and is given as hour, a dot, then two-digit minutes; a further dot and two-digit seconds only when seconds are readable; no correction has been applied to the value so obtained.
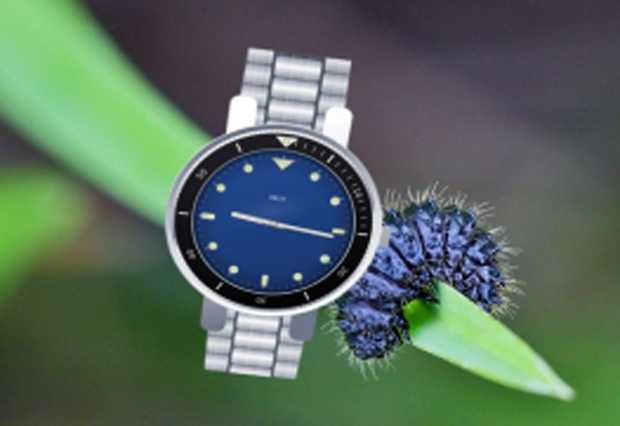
9.16
